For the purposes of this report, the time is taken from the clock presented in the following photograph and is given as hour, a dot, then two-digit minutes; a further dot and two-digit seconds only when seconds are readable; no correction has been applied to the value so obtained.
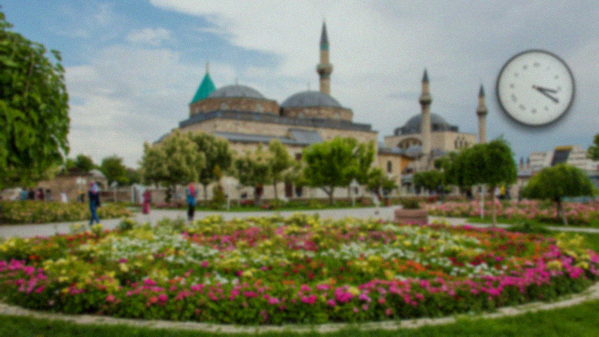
3.20
